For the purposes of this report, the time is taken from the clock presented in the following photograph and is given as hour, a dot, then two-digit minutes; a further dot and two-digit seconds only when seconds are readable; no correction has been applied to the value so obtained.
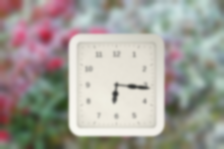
6.16
